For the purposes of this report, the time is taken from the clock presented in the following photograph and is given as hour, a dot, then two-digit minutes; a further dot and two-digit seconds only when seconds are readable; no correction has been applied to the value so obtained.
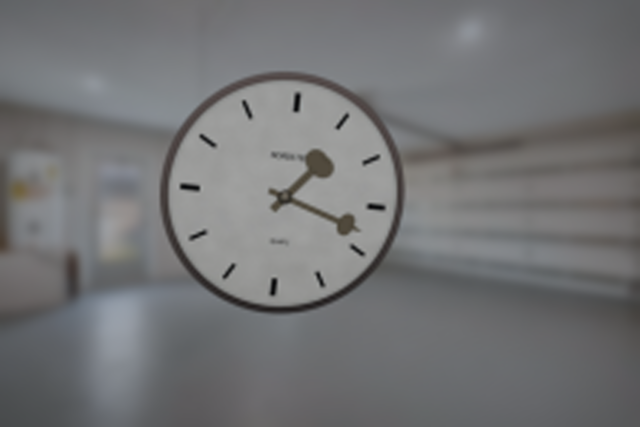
1.18
